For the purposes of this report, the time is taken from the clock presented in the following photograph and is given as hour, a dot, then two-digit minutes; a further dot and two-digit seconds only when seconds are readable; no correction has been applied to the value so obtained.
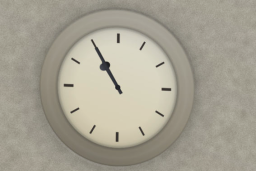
10.55
